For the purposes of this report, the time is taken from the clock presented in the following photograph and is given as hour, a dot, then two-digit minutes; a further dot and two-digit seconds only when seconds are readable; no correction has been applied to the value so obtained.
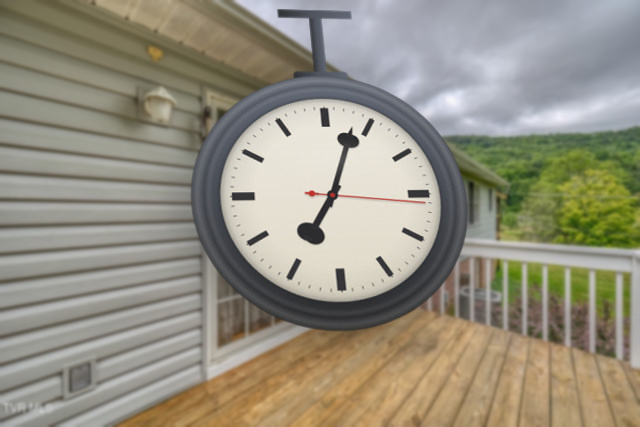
7.03.16
